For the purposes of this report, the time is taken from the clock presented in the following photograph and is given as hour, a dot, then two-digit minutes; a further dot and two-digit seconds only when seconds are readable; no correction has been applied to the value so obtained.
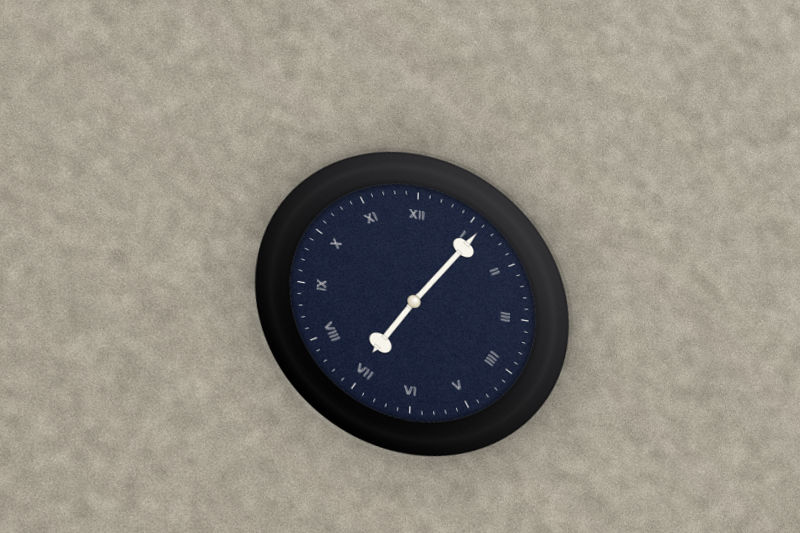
7.06
